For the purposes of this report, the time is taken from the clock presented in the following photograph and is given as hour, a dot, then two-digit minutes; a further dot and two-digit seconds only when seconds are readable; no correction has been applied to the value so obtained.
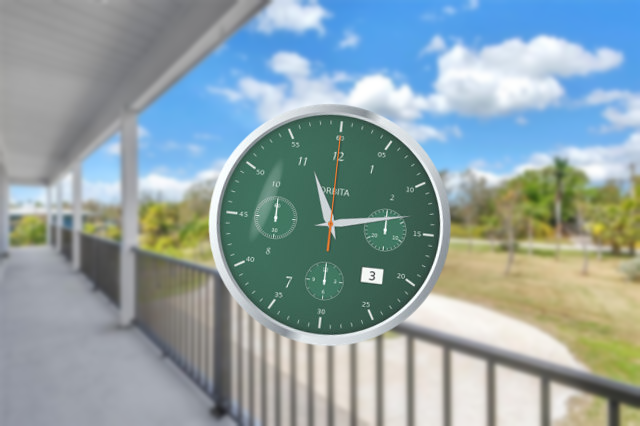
11.13
